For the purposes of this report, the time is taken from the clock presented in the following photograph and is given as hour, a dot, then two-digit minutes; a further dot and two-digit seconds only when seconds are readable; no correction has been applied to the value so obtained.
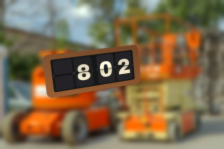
8.02
